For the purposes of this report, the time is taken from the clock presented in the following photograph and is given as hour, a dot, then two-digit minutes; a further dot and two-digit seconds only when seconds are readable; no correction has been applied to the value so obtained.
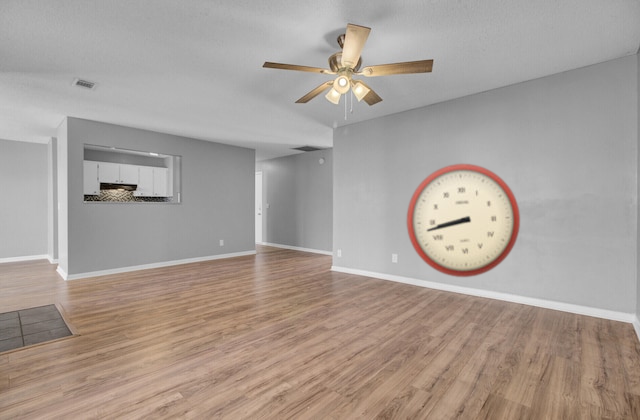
8.43
